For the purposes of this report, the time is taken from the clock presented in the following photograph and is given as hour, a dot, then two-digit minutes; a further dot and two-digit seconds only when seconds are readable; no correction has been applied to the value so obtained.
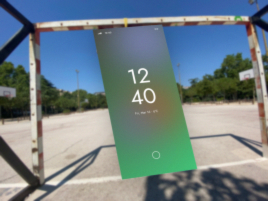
12.40
